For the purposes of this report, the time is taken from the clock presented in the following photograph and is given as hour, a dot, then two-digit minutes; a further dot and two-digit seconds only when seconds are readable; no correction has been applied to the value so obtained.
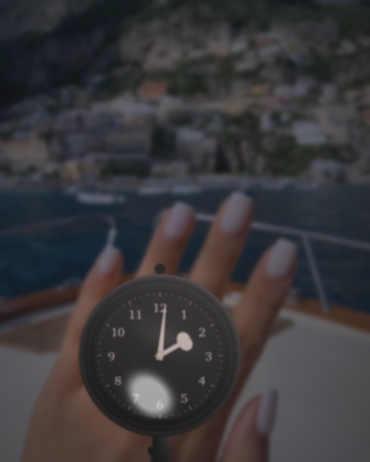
2.01
